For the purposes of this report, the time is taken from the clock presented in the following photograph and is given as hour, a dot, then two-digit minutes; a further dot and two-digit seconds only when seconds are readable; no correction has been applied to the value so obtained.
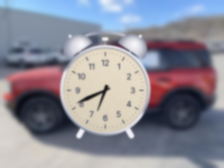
6.41
